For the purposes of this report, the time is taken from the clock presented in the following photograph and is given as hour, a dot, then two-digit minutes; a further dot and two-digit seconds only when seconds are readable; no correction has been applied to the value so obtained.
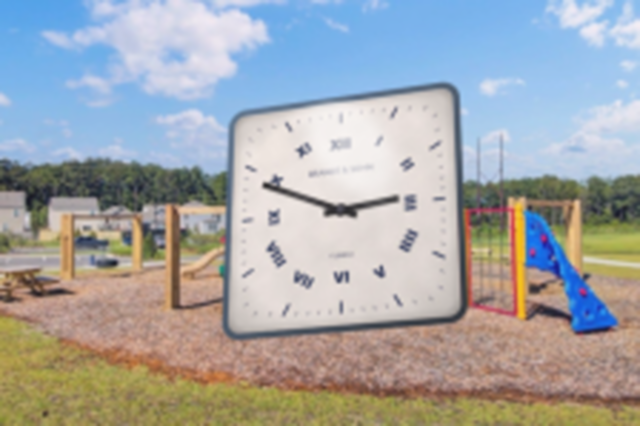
2.49
